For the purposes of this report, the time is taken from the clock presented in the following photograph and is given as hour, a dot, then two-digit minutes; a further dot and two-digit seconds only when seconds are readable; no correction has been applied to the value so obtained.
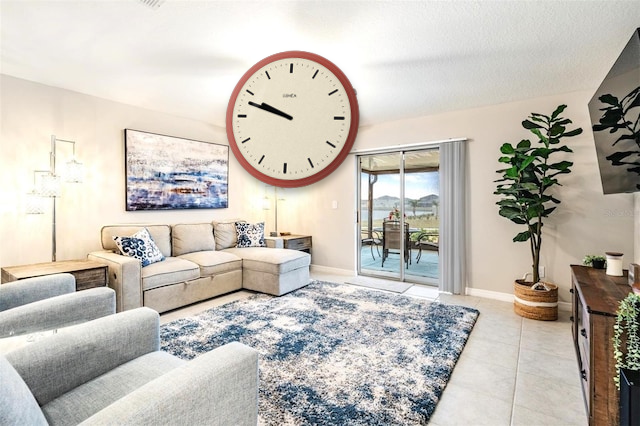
9.48
